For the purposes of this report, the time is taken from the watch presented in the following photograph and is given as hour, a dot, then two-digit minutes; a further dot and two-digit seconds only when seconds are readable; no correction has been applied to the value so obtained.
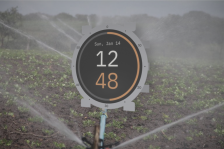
12.48
